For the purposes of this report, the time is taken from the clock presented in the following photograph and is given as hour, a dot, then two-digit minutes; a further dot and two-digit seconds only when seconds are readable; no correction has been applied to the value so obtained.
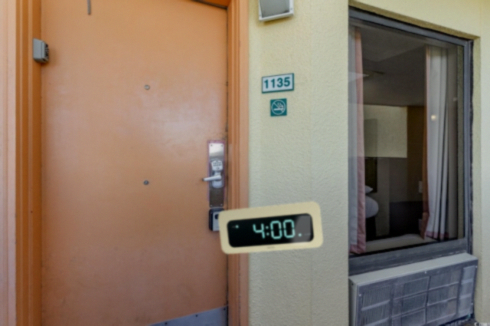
4.00
